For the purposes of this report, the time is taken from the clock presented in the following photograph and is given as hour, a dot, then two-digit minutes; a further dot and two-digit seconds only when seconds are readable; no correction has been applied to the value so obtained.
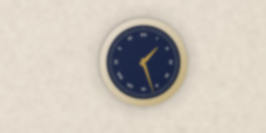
1.27
